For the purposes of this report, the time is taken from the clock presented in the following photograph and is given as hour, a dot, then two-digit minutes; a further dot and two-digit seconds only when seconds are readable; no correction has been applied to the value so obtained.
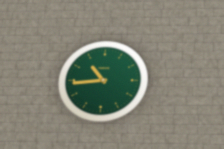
10.44
